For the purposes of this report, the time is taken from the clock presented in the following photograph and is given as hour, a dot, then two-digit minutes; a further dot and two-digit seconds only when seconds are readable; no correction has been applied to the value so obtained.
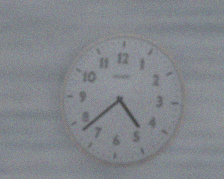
4.38
